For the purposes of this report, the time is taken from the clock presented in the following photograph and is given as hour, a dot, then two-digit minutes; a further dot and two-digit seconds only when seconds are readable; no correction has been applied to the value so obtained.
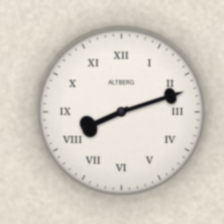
8.12
